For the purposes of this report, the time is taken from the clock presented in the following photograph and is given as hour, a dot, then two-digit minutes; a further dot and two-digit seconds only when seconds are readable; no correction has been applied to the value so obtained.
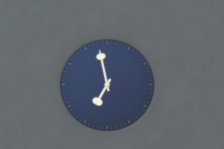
6.58
